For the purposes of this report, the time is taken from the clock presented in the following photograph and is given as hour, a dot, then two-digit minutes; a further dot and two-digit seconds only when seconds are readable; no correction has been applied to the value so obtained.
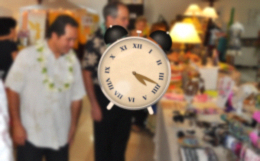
4.18
